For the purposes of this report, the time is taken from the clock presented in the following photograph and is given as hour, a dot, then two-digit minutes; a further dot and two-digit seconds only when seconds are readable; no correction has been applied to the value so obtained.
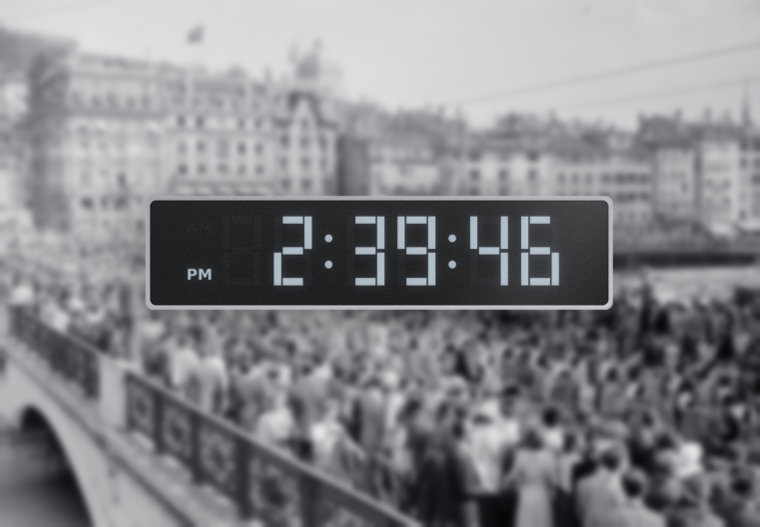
2.39.46
